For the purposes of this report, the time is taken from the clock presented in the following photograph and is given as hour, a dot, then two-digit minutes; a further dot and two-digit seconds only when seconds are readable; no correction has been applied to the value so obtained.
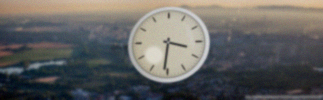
3.31
